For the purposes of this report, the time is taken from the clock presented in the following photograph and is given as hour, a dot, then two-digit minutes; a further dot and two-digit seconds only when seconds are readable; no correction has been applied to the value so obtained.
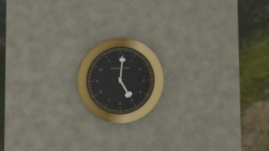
5.01
